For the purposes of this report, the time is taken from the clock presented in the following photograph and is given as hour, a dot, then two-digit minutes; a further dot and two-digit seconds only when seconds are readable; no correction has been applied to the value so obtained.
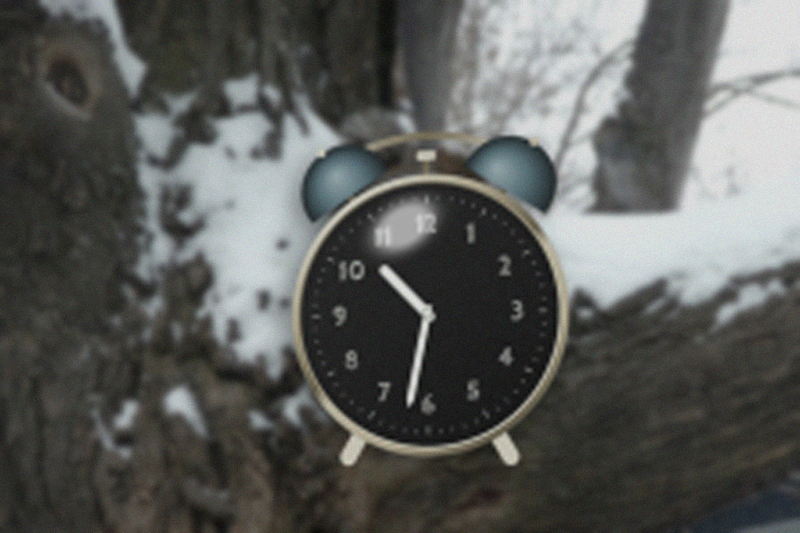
10.32
